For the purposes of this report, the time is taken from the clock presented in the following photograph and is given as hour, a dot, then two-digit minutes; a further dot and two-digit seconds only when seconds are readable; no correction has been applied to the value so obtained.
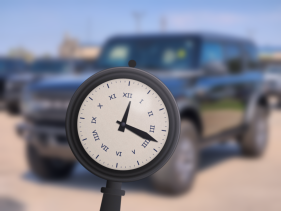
12.18
